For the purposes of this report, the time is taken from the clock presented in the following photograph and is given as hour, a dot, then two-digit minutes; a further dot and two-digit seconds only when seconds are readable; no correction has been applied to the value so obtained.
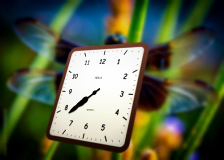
7.38
